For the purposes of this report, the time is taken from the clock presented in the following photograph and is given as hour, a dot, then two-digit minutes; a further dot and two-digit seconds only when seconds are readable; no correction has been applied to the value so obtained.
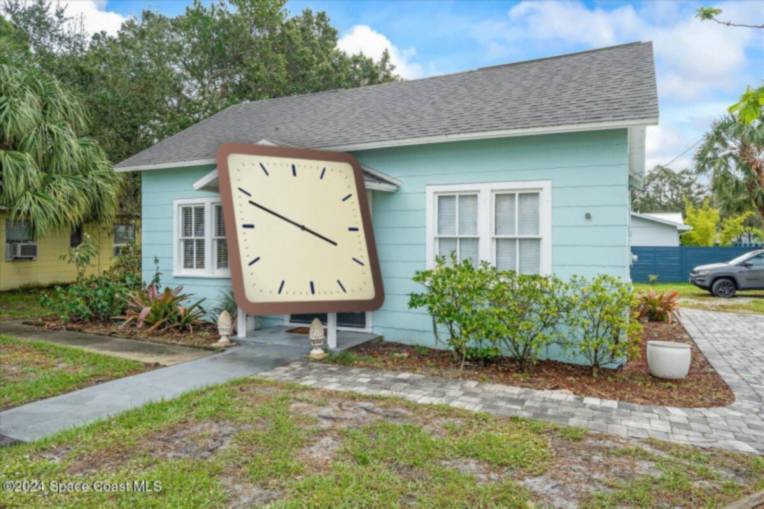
3.49
